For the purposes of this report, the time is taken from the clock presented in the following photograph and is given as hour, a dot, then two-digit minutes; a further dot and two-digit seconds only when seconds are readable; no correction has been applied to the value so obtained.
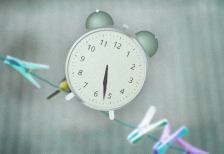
5.27
